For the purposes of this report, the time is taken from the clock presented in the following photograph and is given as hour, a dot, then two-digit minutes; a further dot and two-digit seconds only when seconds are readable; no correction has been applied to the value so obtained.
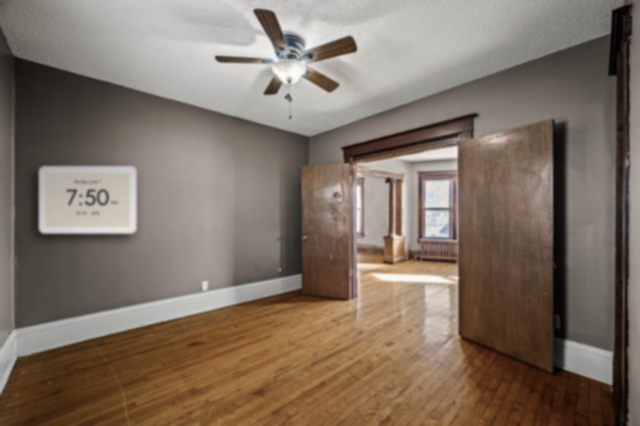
7.50
